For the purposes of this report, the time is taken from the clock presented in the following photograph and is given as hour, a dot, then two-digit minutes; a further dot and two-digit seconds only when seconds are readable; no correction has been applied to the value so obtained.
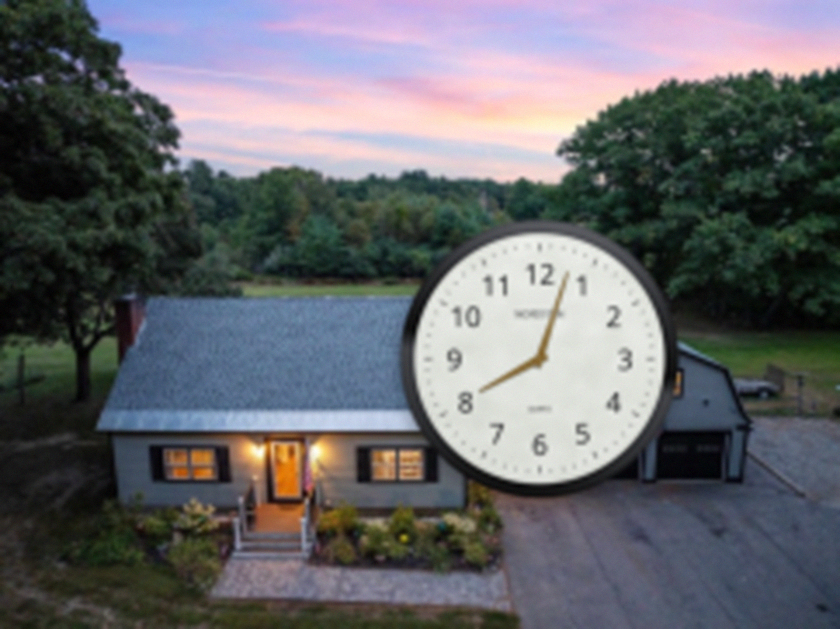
8.03
